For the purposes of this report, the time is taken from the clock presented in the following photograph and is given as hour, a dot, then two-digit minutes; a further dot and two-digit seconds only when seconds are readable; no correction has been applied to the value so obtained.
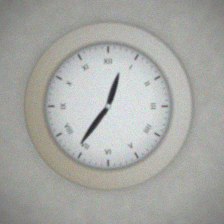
12.36
